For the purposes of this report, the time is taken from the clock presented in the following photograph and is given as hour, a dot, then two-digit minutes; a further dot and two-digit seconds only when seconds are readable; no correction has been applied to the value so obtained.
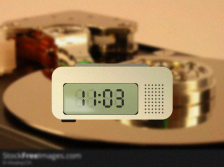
11.03
